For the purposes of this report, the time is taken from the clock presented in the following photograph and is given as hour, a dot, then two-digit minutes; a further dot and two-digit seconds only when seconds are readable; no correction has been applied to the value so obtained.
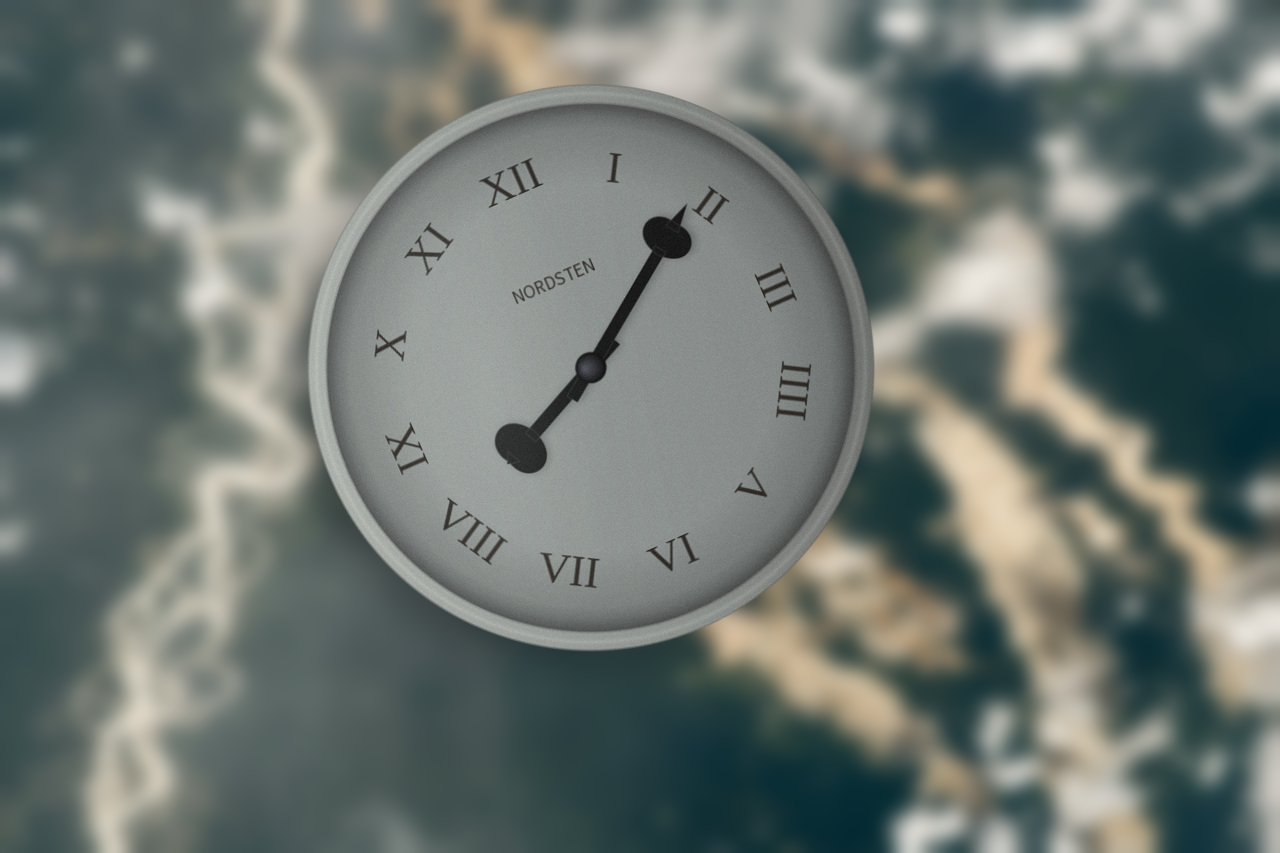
8.09
